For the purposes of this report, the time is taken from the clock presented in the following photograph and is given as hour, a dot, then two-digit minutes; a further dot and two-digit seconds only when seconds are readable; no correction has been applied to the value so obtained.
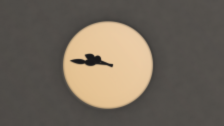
9.46
